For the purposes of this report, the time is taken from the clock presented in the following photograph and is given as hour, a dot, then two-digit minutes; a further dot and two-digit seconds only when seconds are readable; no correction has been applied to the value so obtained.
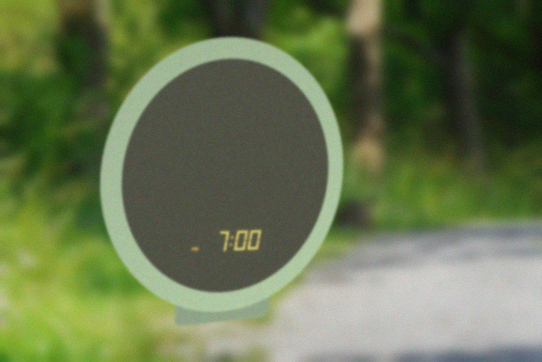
7.00
